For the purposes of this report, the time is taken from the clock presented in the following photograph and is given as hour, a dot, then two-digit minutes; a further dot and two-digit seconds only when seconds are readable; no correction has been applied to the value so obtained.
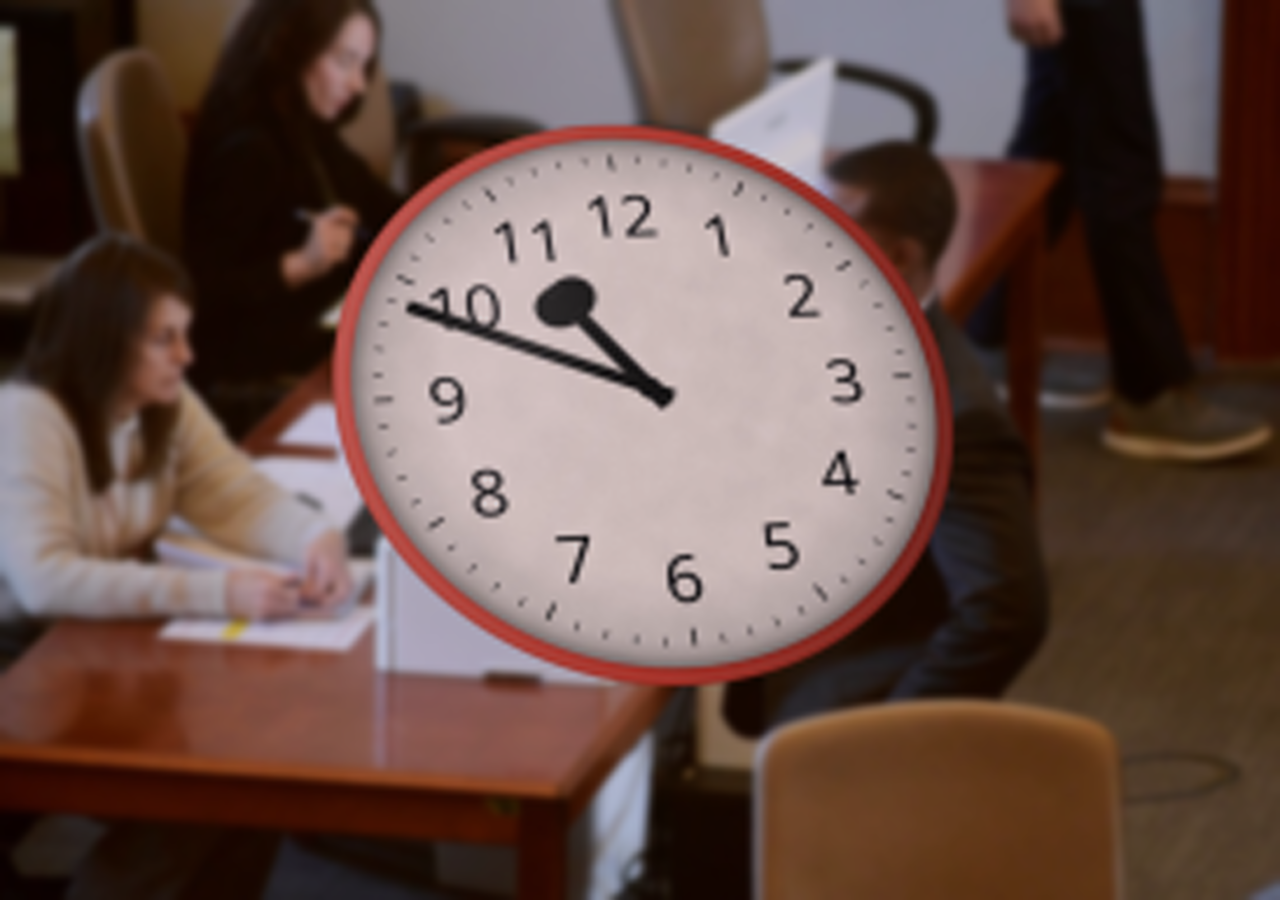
10.49
